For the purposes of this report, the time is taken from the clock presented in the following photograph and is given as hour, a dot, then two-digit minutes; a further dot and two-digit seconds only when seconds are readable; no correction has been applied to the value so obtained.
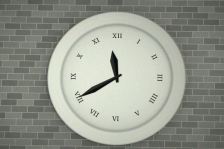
11.40
